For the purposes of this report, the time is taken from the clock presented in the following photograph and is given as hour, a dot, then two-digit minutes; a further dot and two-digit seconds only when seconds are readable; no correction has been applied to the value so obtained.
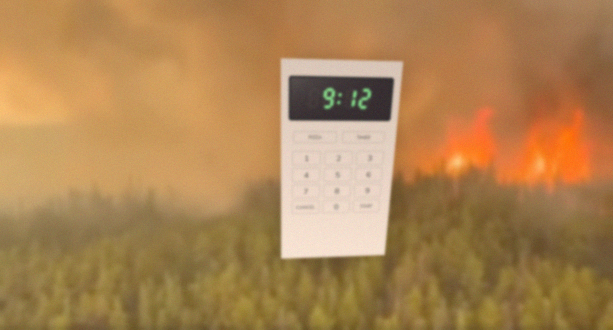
9.12
